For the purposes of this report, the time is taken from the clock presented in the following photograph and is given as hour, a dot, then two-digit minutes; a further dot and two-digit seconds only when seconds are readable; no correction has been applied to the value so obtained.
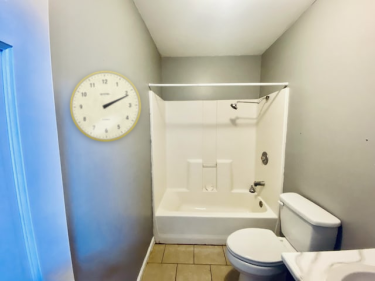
2.11
